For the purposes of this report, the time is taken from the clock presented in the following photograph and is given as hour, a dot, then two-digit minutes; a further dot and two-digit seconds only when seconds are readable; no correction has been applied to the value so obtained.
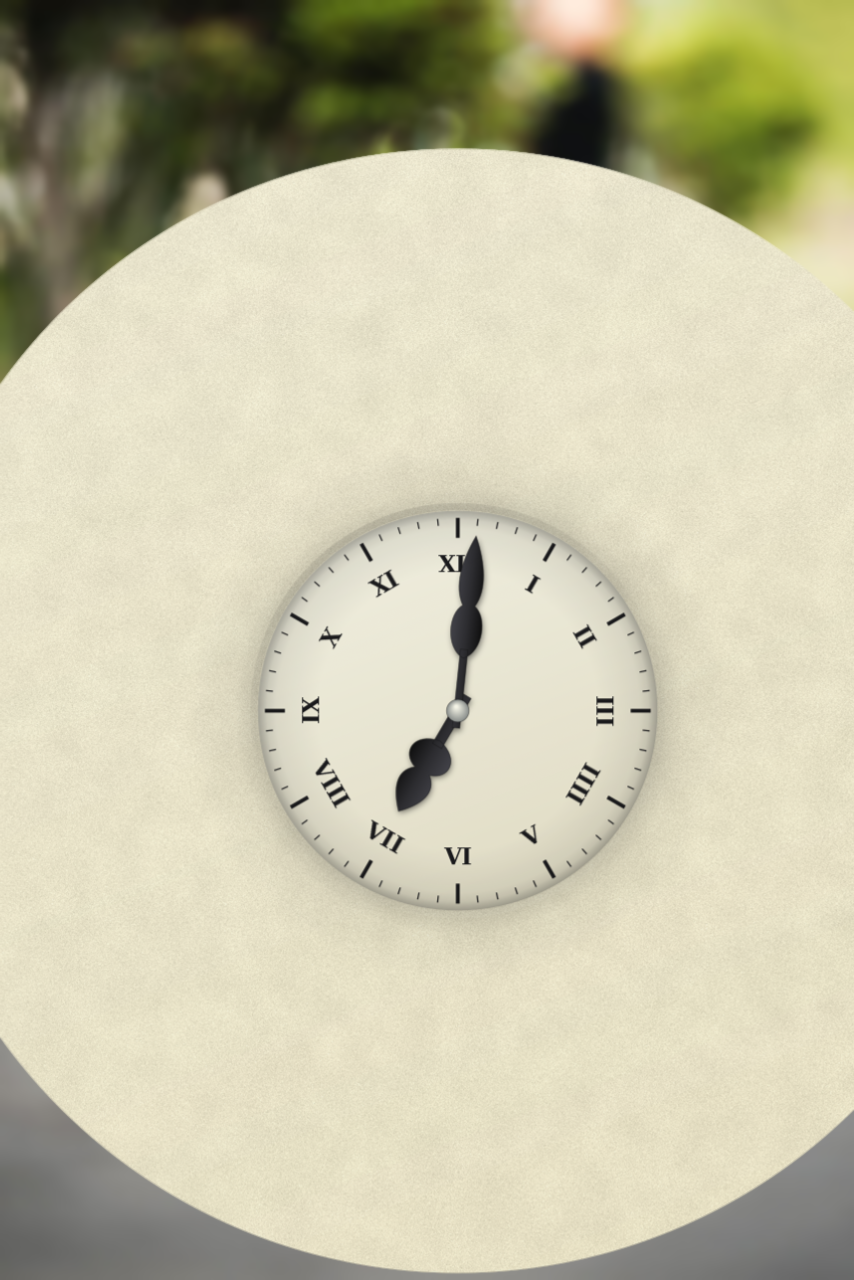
7.01
